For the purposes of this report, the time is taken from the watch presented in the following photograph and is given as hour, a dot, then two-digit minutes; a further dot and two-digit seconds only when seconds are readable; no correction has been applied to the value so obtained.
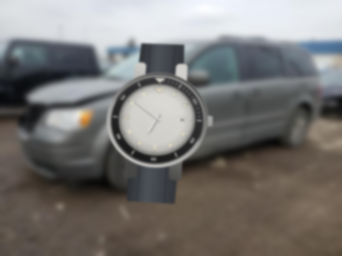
6.51
